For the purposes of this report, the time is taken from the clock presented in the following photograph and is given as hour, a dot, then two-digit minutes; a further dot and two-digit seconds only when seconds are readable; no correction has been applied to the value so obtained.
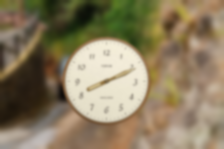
8.11
